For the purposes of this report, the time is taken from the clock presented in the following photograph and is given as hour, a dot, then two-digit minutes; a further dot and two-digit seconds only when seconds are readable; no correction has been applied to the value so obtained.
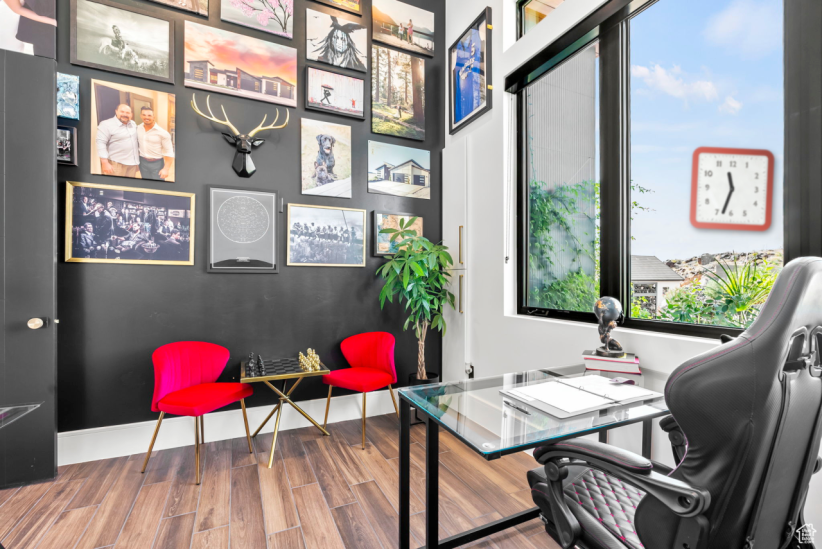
11.33
